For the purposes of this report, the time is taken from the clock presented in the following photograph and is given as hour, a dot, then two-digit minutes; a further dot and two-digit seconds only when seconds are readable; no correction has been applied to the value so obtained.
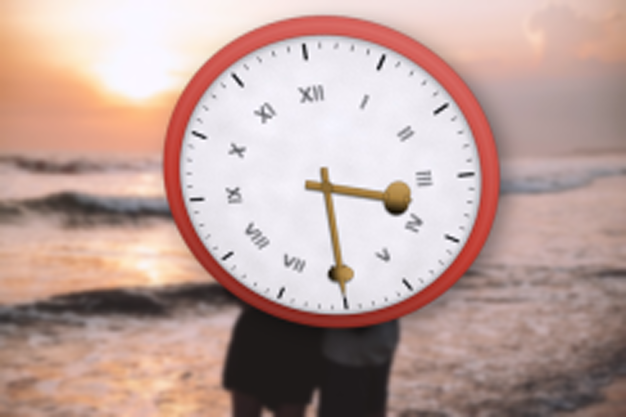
3.30
